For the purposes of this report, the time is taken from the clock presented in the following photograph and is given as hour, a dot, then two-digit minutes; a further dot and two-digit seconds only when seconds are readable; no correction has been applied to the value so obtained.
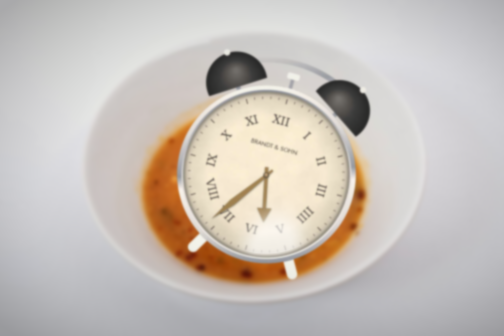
5.36
